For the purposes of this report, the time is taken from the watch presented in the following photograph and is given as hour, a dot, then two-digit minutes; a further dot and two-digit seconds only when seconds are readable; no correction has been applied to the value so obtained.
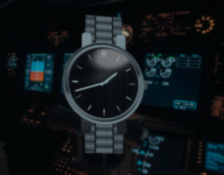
1.42
